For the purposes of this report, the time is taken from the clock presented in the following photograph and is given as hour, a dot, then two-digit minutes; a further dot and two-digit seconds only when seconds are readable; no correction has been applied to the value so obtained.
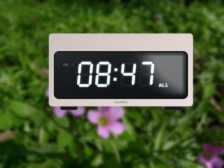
8.47
